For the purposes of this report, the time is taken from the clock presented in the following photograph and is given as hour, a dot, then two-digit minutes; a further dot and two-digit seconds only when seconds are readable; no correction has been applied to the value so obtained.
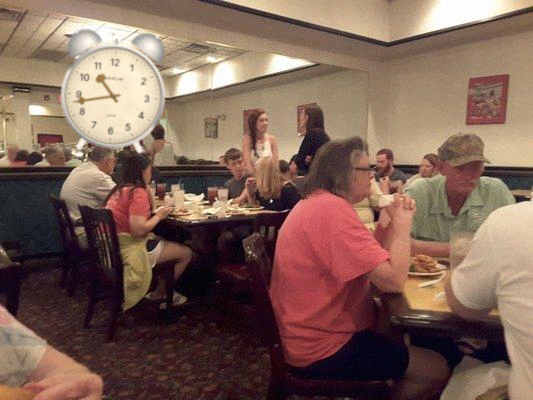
10.43
